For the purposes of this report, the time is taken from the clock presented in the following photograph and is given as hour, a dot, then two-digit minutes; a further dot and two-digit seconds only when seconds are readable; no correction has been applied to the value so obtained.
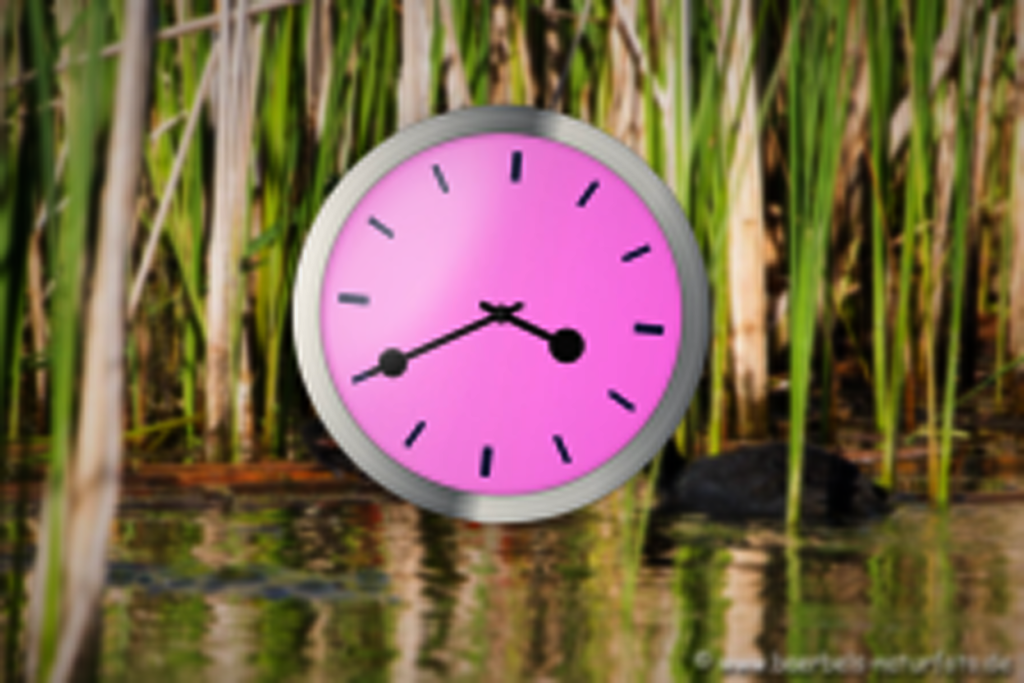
3.40
